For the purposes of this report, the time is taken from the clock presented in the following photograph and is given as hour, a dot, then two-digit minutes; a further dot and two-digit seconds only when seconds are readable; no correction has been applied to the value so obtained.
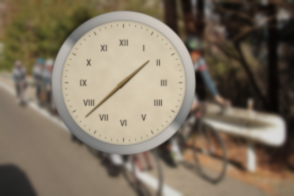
1.38
